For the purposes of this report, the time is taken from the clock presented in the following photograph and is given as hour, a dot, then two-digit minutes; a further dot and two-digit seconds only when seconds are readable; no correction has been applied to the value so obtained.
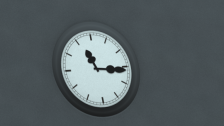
11.16
